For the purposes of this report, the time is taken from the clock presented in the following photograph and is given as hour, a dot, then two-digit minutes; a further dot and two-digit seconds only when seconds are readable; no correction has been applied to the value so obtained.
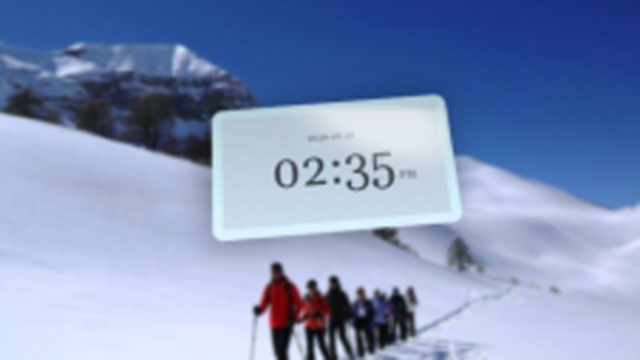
2.35
